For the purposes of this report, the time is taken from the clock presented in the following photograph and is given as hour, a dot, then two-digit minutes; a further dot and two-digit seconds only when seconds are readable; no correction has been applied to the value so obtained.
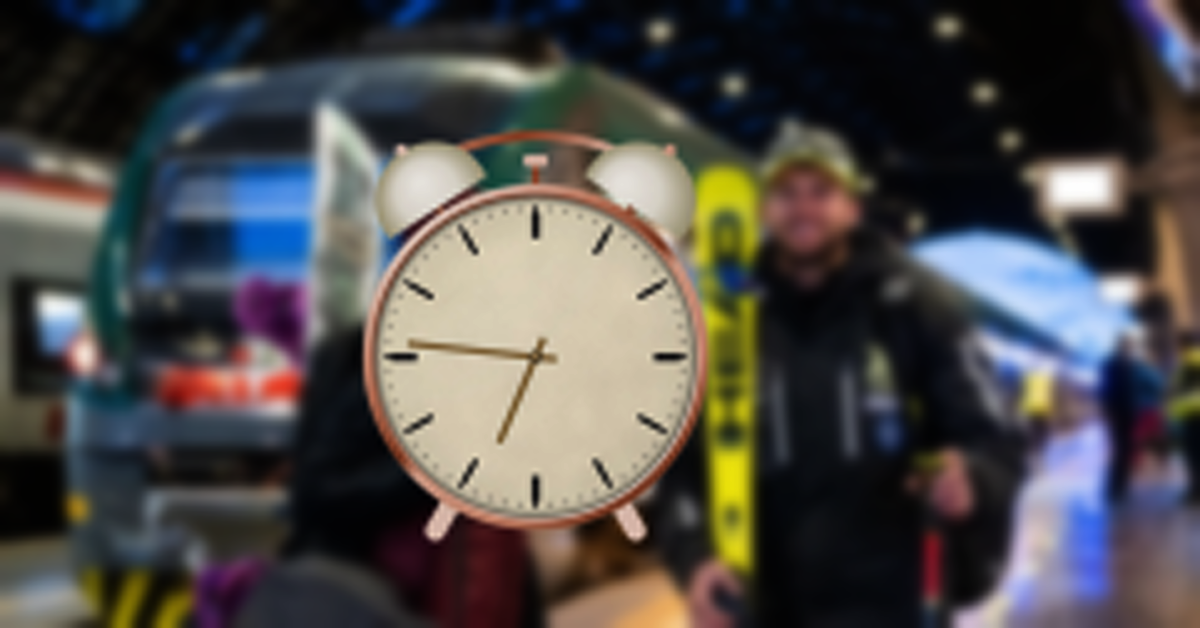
6.46
